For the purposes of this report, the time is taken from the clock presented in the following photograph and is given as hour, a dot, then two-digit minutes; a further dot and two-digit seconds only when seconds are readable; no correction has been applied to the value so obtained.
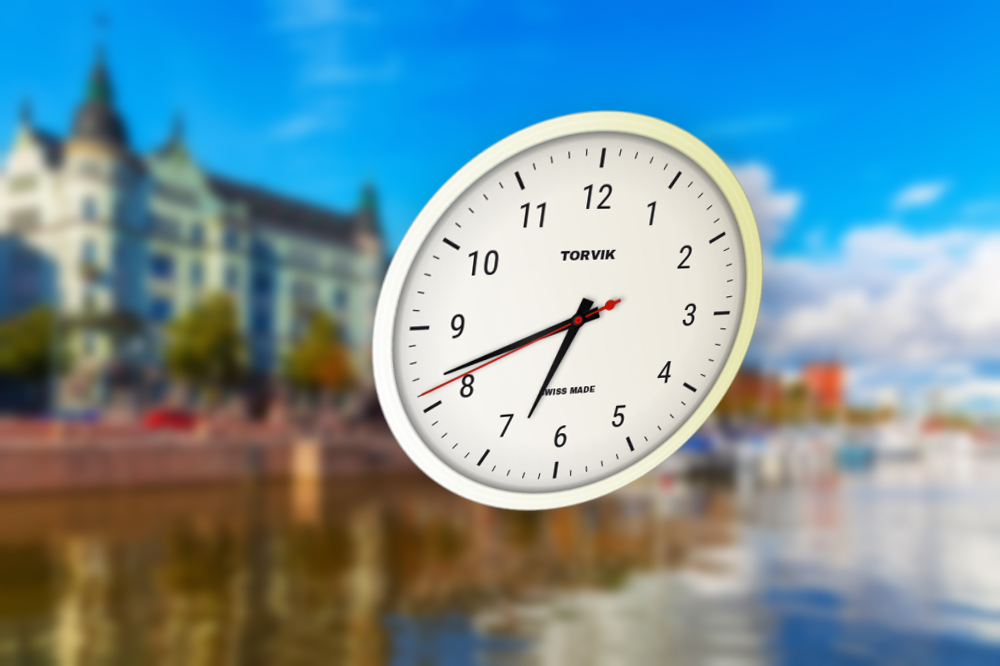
6.41.41
